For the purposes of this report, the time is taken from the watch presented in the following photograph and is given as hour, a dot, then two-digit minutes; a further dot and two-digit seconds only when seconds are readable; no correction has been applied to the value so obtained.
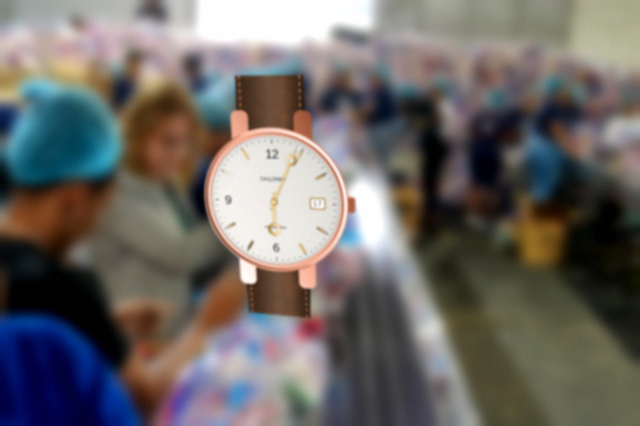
6.04
